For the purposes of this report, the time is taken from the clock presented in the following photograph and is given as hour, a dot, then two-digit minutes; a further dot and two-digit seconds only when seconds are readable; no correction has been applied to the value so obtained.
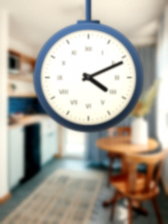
4.11
